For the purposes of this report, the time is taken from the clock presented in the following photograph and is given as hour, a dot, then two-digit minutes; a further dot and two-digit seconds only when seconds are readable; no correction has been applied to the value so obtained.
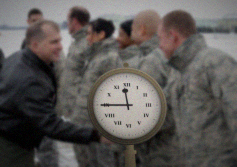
11.45
